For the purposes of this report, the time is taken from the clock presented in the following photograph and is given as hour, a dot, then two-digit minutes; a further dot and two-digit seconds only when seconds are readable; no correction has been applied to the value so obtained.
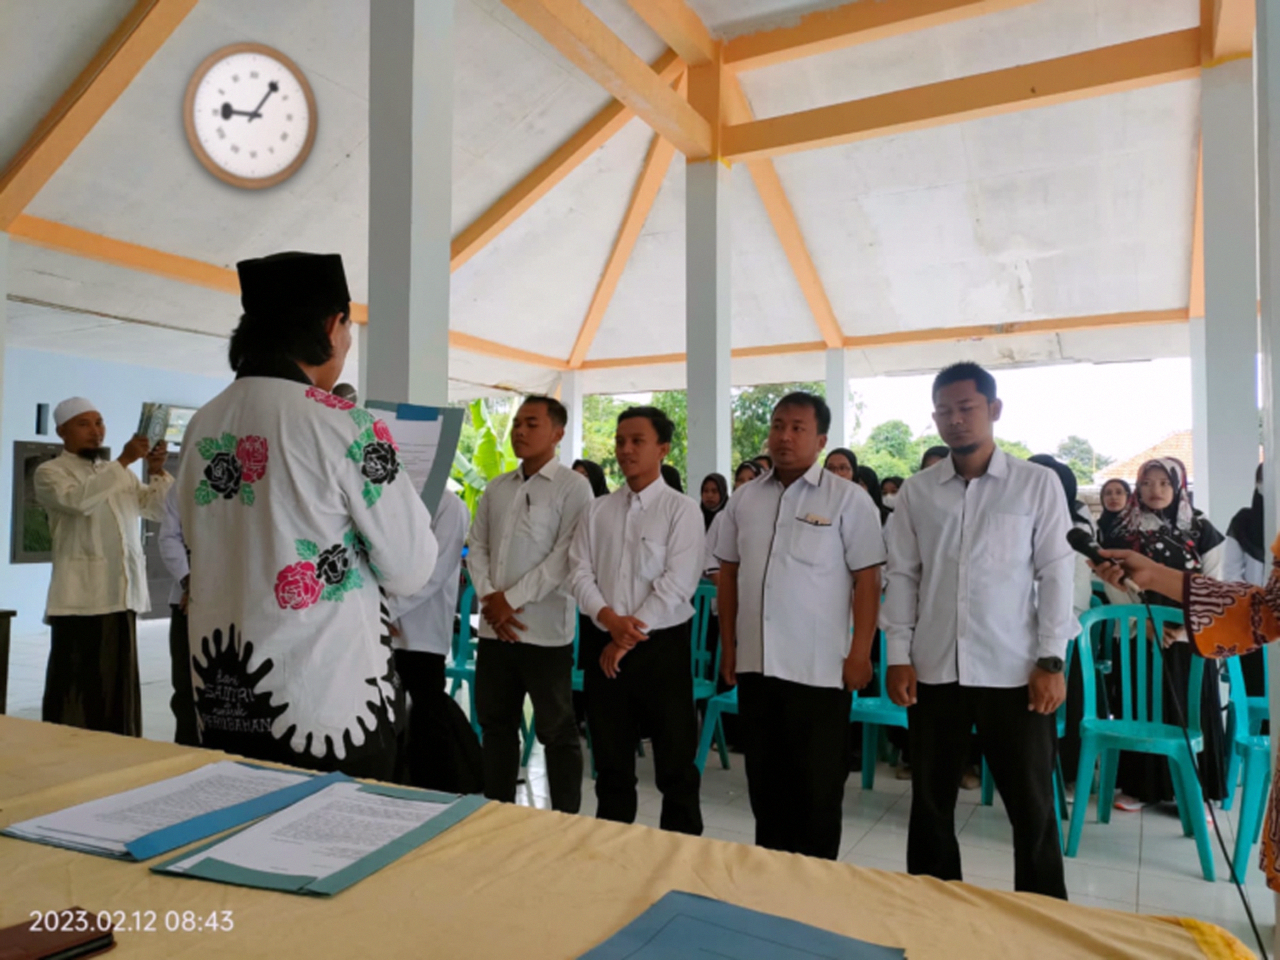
9.06
